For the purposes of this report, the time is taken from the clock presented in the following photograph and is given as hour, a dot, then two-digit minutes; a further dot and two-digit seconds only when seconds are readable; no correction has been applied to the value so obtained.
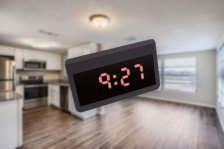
9.27
